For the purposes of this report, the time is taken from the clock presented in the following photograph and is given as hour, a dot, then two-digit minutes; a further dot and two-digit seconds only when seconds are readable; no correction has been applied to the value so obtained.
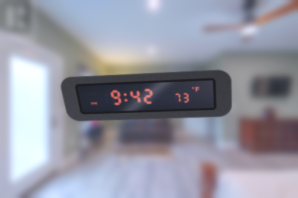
9.42
